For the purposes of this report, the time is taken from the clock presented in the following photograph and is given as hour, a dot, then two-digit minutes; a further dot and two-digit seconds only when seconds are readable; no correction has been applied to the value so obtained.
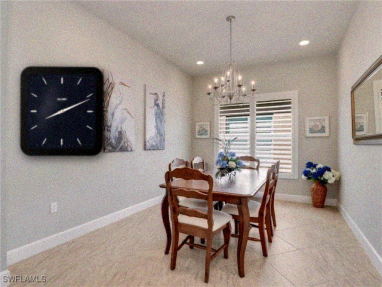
8.11
